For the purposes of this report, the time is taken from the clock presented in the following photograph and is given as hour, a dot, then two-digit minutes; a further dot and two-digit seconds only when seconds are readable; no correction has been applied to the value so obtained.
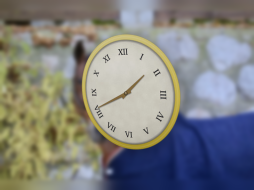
1.41
